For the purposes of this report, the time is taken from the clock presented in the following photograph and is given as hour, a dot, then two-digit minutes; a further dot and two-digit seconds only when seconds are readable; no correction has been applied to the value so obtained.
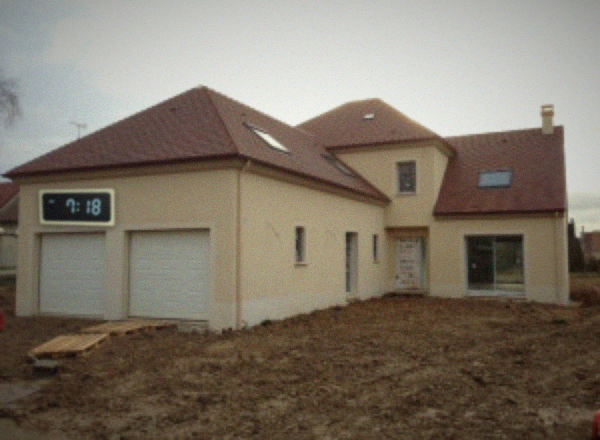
7.18
